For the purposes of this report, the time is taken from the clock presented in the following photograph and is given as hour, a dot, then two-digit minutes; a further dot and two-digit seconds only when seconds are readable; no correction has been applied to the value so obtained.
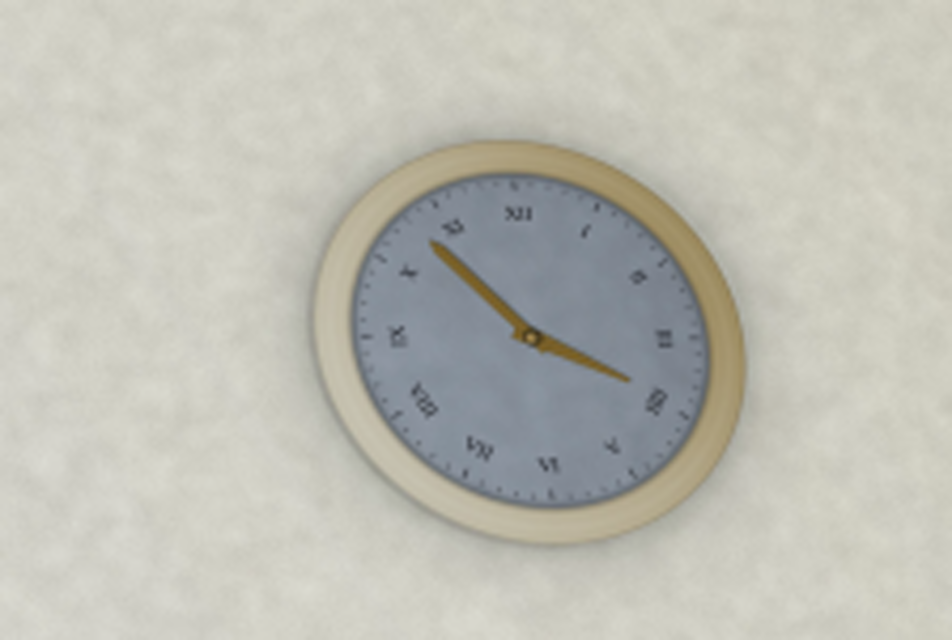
3.53
